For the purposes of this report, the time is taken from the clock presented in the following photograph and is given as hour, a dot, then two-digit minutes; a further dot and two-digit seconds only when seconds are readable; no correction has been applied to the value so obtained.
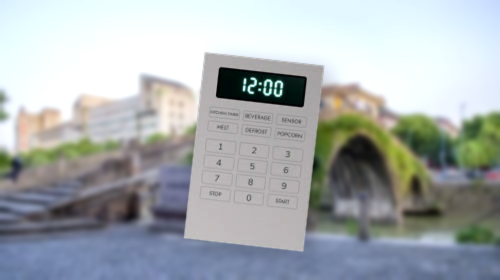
12.00
